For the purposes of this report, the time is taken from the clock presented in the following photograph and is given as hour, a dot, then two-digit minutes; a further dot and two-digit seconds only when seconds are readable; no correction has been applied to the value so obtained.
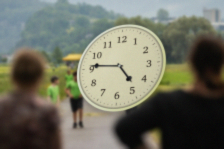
4.46
